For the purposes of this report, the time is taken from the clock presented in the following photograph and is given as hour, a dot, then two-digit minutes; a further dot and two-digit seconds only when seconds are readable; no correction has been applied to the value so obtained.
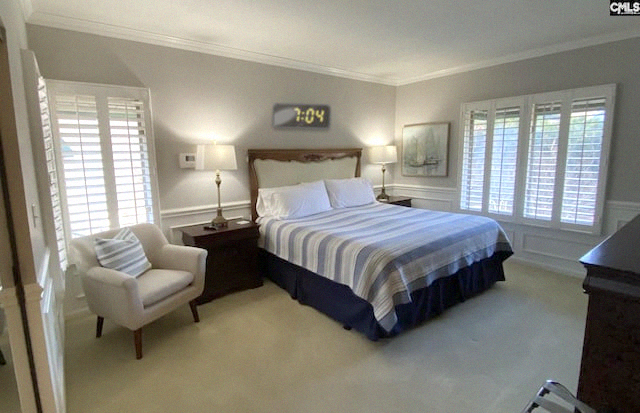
7.04
